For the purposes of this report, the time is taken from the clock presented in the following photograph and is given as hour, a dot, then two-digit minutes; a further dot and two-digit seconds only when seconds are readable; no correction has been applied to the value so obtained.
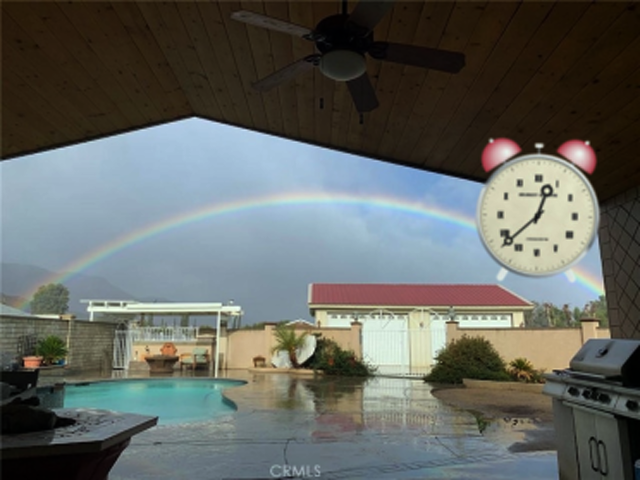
12.38
